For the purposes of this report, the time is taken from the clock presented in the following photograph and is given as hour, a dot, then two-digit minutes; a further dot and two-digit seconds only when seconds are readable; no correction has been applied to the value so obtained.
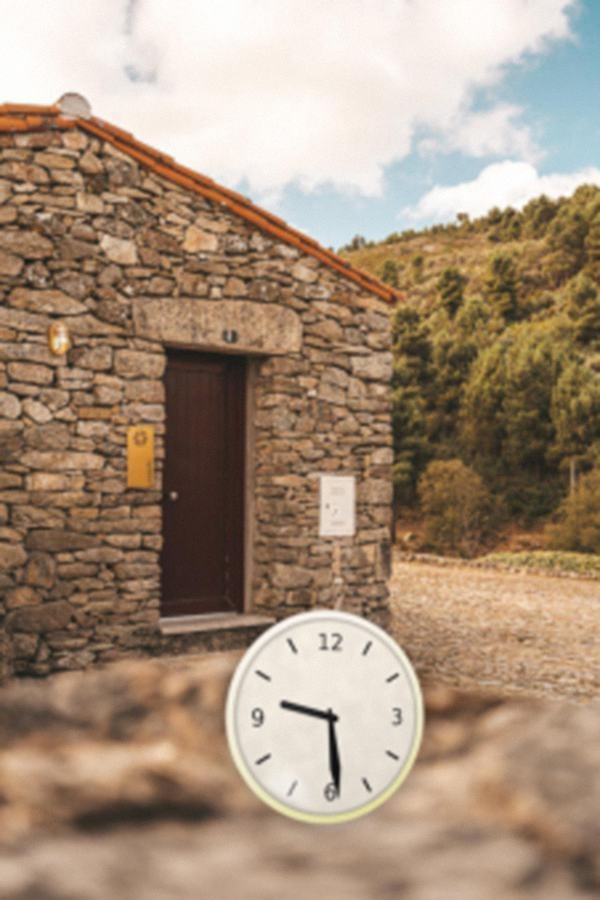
9.29
